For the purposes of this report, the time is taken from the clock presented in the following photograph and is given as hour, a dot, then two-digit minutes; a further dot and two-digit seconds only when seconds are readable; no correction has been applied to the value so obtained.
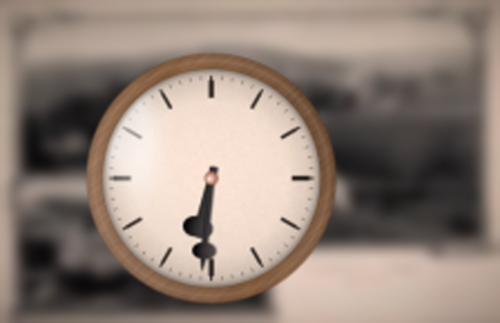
6.31
